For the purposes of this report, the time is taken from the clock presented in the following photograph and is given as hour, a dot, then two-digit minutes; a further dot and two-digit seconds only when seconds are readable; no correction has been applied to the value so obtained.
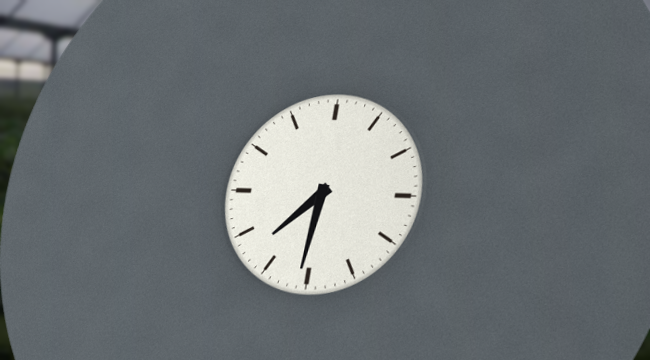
7.31
